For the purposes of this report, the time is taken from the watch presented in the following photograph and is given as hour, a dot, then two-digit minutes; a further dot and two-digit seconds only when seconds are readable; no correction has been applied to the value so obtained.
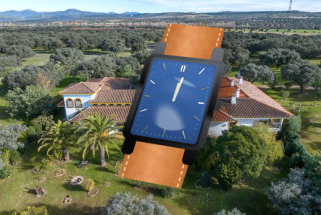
12.01
